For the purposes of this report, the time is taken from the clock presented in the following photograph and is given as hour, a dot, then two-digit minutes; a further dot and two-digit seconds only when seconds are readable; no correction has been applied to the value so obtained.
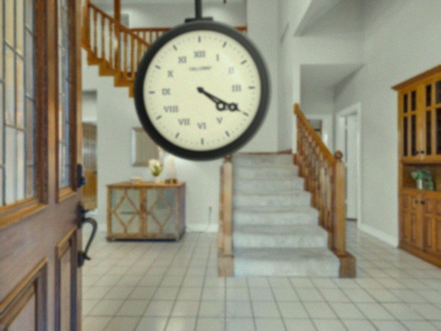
4.20
